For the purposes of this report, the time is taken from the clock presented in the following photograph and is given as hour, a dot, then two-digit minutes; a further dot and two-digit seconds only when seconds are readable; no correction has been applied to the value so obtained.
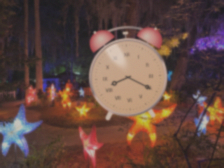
8.20
